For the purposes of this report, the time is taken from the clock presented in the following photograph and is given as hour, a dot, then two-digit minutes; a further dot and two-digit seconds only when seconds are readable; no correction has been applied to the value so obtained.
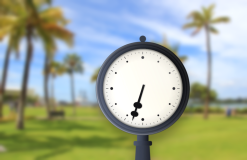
6.33
